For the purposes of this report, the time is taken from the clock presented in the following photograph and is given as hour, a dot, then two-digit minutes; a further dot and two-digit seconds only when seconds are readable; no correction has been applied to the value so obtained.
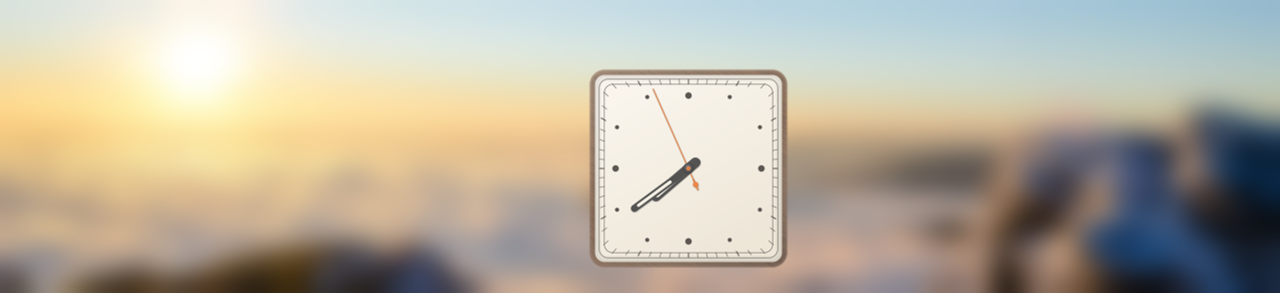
7.38.56
